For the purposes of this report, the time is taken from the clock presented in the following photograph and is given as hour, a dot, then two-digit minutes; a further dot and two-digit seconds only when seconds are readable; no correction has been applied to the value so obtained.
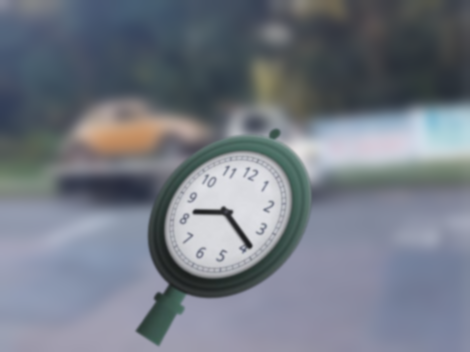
8.19
